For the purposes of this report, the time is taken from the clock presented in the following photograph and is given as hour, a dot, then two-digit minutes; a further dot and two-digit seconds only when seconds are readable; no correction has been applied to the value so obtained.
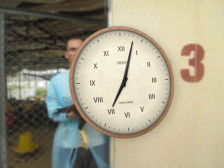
7.03
